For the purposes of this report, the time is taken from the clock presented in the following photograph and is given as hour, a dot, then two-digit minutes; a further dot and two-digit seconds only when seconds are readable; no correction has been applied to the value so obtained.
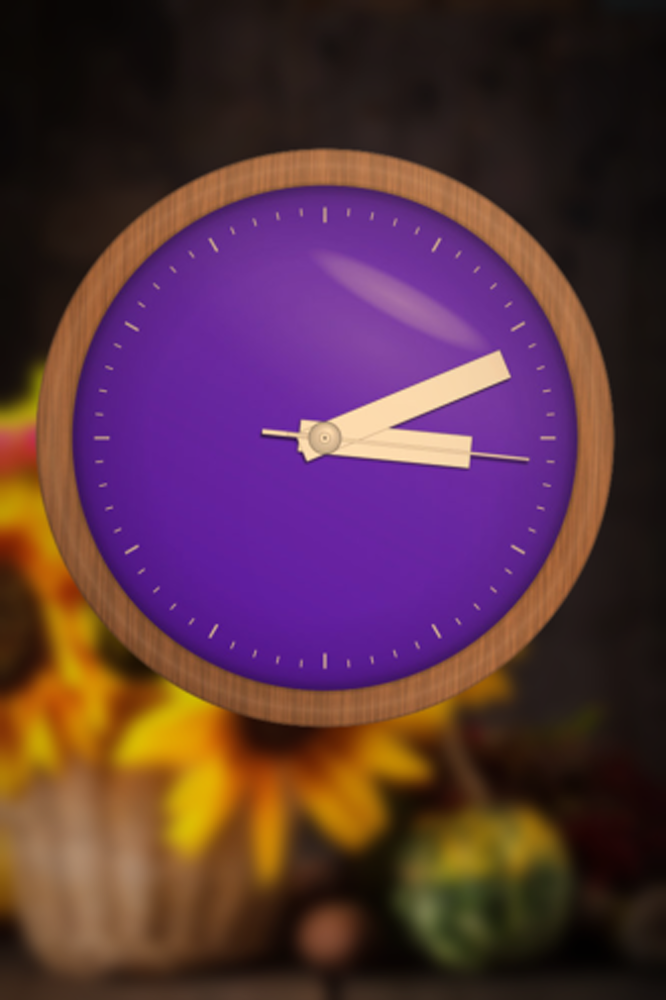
3.11.16
